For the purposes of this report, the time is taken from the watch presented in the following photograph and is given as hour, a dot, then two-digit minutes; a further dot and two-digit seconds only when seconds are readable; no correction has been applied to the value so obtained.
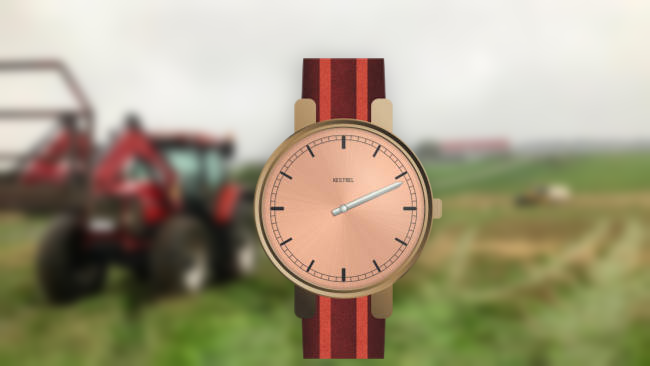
2.11
